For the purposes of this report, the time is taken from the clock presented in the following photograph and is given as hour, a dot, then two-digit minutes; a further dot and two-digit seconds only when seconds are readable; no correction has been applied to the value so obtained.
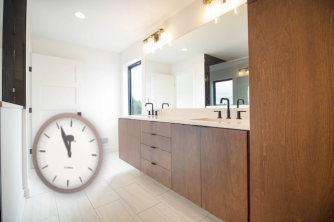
11.56
